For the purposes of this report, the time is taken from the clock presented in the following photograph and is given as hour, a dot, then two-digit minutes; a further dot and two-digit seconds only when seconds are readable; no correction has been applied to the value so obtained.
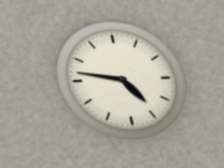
4.47
